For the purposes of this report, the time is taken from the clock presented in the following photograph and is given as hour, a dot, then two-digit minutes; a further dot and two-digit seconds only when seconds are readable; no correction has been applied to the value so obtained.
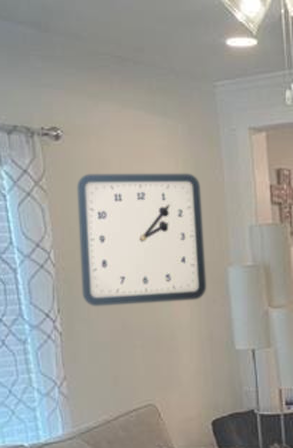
2.07
